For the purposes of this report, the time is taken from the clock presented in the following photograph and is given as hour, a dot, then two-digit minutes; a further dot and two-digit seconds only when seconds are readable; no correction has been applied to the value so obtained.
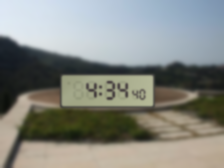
4.34.40
